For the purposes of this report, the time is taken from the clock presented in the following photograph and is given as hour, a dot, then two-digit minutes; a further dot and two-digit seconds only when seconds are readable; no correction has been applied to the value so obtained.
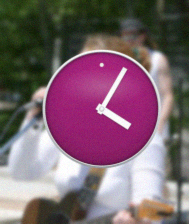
4.05
